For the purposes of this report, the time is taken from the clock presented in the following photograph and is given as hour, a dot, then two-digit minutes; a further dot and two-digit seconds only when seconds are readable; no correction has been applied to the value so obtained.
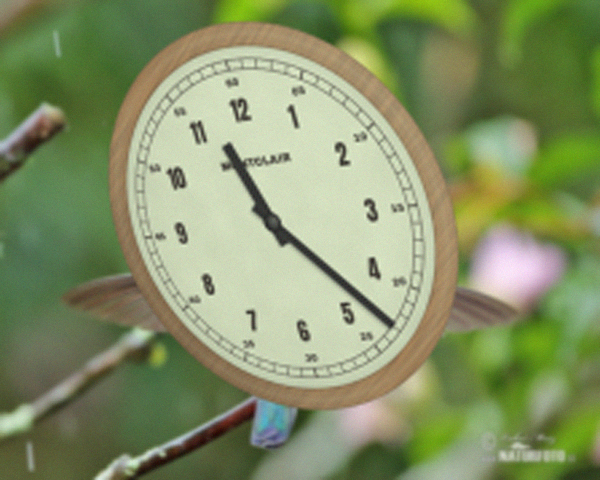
11.23
